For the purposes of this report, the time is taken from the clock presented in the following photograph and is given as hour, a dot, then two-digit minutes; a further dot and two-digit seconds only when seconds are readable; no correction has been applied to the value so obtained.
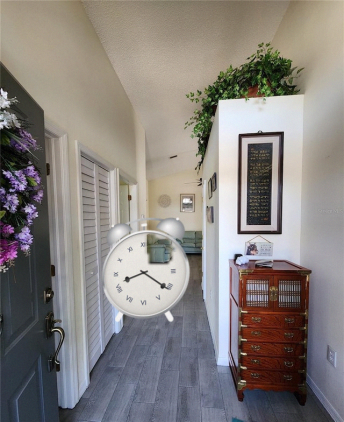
8.21
